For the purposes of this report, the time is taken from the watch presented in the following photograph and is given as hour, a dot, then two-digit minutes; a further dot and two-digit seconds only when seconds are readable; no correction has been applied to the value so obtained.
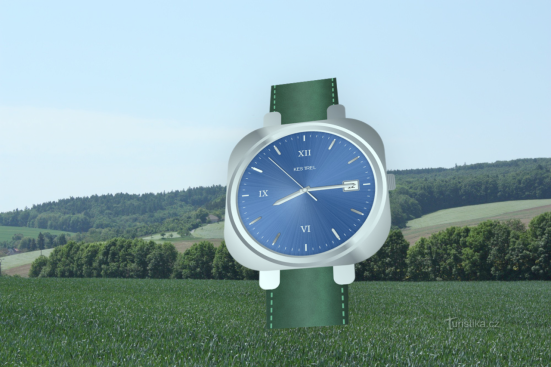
8.14.53
